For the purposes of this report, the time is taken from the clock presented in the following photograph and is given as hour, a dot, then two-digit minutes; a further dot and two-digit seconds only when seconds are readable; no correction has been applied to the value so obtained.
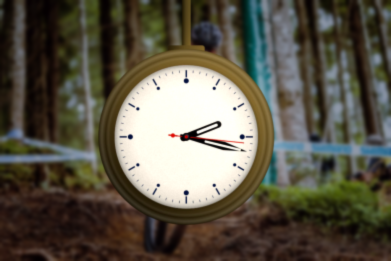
2.17.16
